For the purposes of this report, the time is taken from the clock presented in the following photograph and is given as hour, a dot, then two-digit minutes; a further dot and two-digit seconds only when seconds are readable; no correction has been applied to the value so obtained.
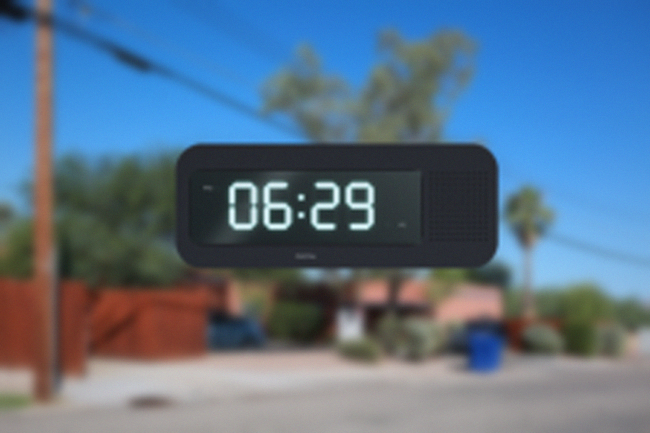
6.29
